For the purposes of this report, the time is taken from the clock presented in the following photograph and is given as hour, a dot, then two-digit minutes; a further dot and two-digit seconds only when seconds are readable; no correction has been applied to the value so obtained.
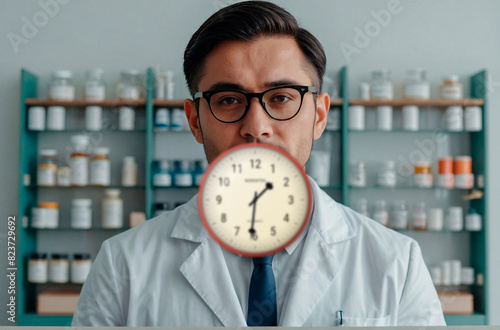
1.31
